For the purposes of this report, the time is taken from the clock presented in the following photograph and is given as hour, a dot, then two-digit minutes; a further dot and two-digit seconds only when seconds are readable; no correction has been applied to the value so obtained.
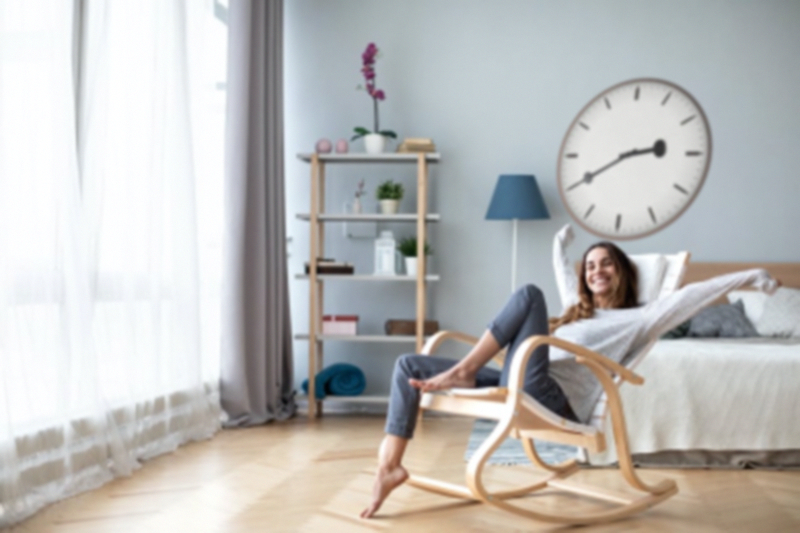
2.40
